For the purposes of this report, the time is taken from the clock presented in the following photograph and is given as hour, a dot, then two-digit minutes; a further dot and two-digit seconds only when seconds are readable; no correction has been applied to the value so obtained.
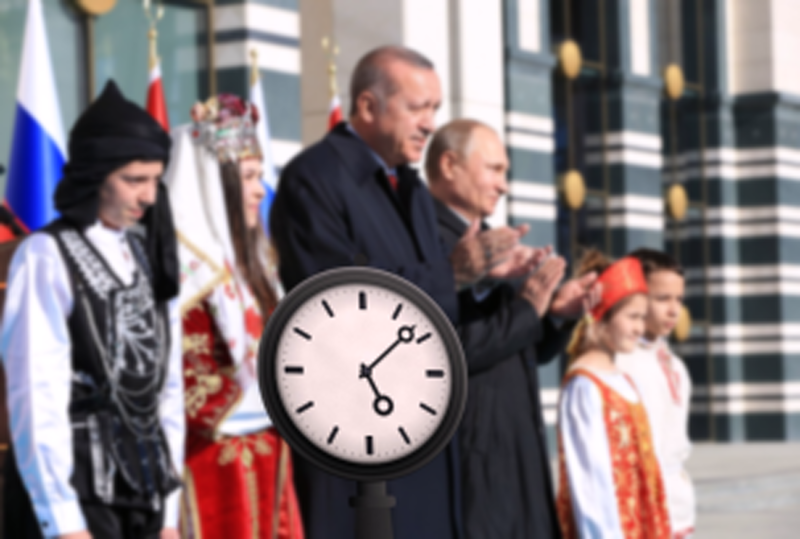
5.08
